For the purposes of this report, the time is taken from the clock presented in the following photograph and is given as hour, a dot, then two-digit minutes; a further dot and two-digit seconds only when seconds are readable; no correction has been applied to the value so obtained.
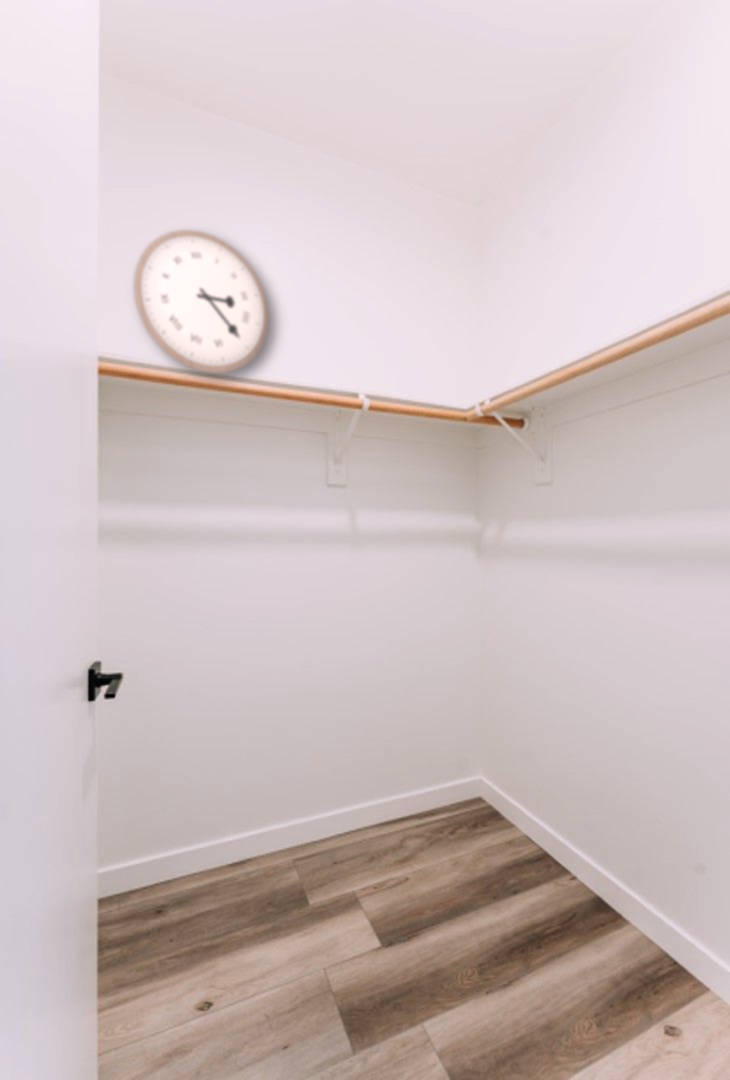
3.25
